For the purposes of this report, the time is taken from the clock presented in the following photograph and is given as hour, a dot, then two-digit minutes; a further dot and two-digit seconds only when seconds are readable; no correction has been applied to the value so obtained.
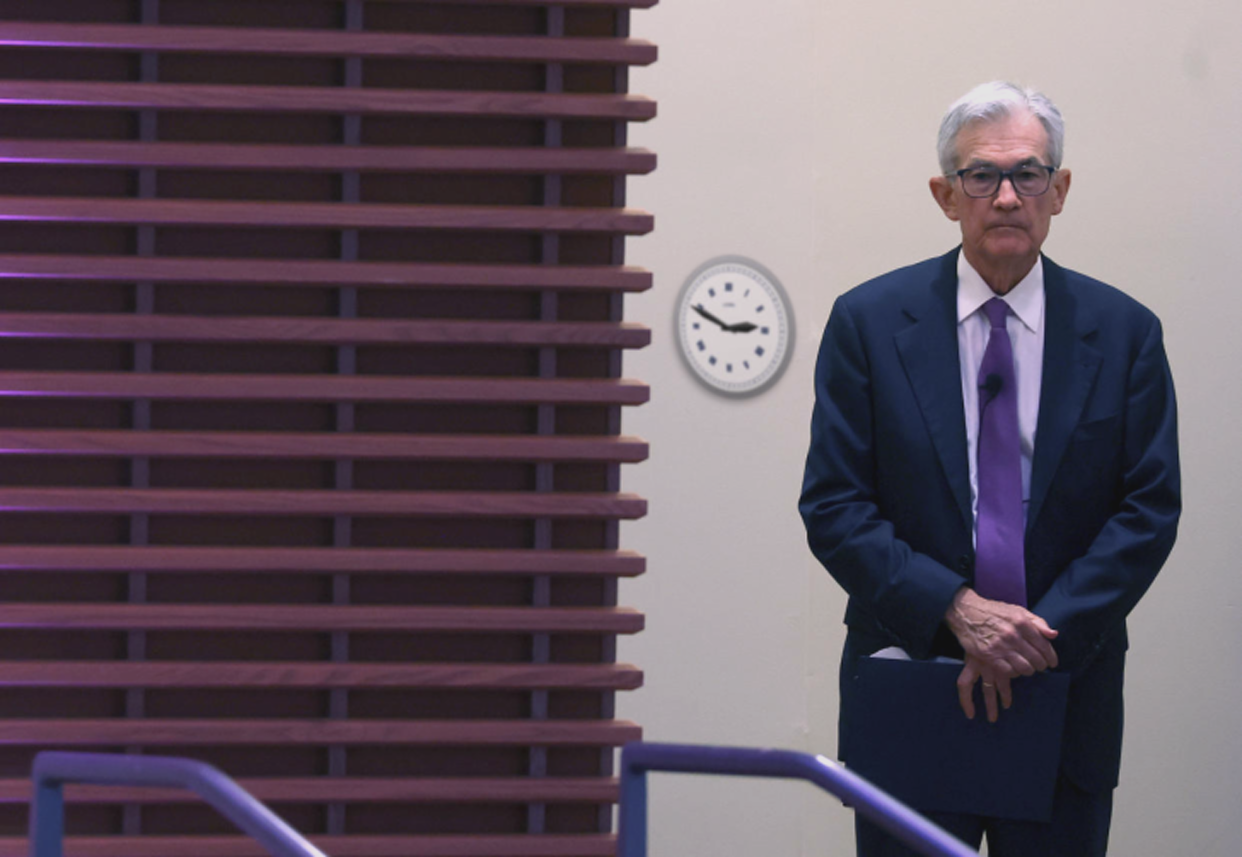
2.49
